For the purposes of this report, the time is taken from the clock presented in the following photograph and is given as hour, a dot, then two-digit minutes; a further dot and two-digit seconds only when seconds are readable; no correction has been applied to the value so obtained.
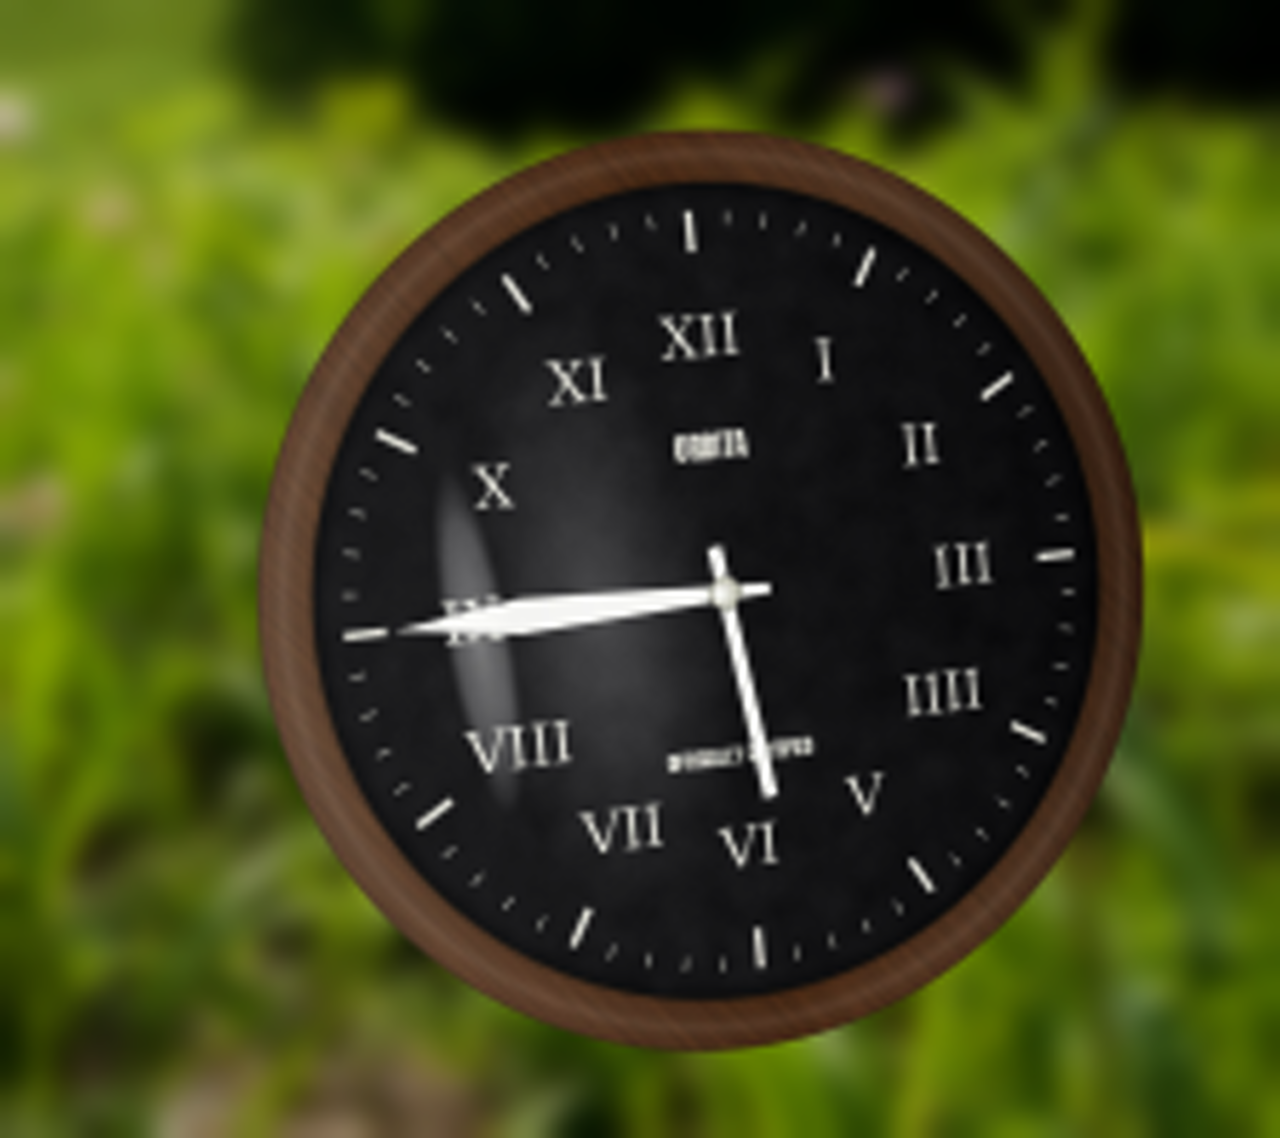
5.45
